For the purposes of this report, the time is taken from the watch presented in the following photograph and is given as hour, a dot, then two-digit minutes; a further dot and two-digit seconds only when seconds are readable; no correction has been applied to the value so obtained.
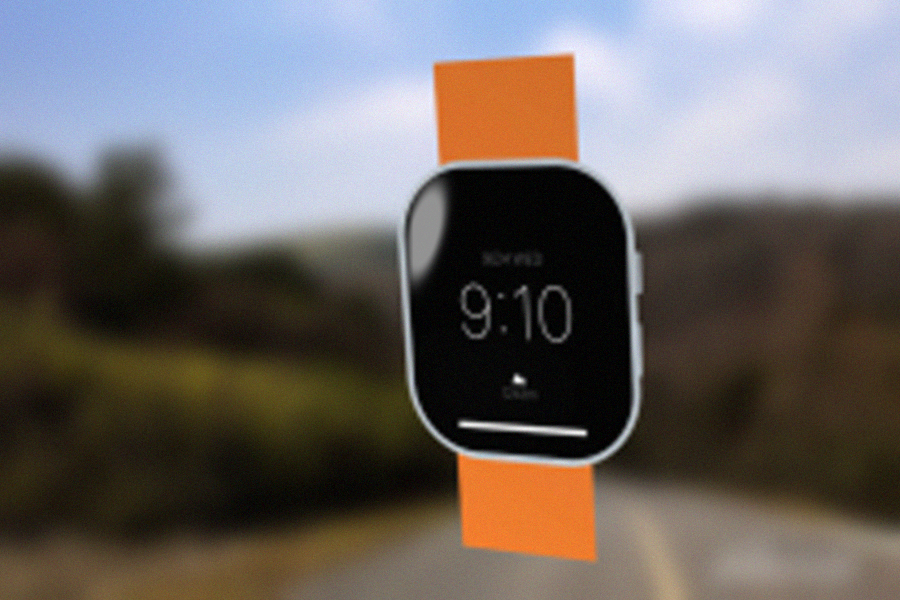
9.10
